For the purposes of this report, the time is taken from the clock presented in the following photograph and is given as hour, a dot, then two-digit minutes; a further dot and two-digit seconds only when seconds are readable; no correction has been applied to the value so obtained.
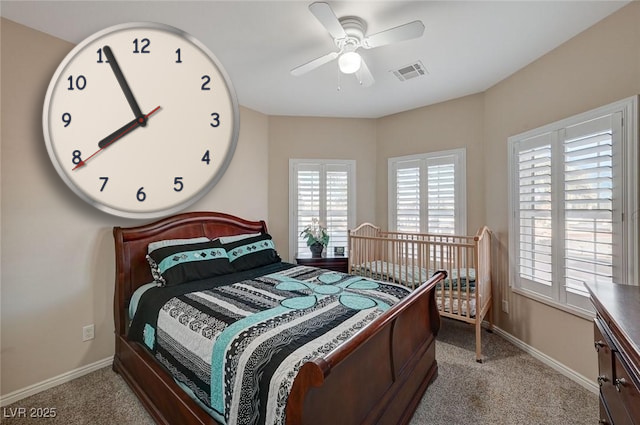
7.55.39
